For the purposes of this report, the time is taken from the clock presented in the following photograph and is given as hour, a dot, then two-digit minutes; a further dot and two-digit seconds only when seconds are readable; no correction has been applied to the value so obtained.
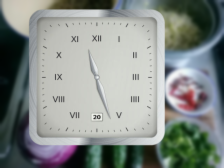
11.27
